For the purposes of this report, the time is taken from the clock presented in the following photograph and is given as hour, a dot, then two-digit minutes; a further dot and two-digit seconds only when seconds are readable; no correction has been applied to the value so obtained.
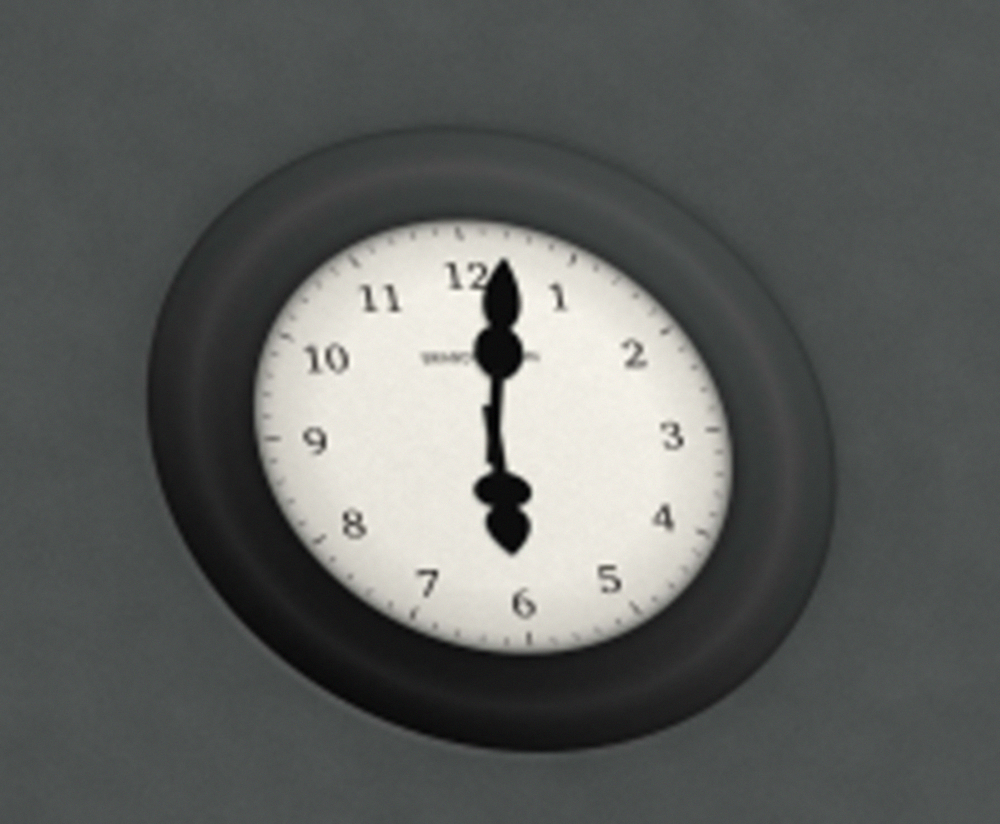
6.02
